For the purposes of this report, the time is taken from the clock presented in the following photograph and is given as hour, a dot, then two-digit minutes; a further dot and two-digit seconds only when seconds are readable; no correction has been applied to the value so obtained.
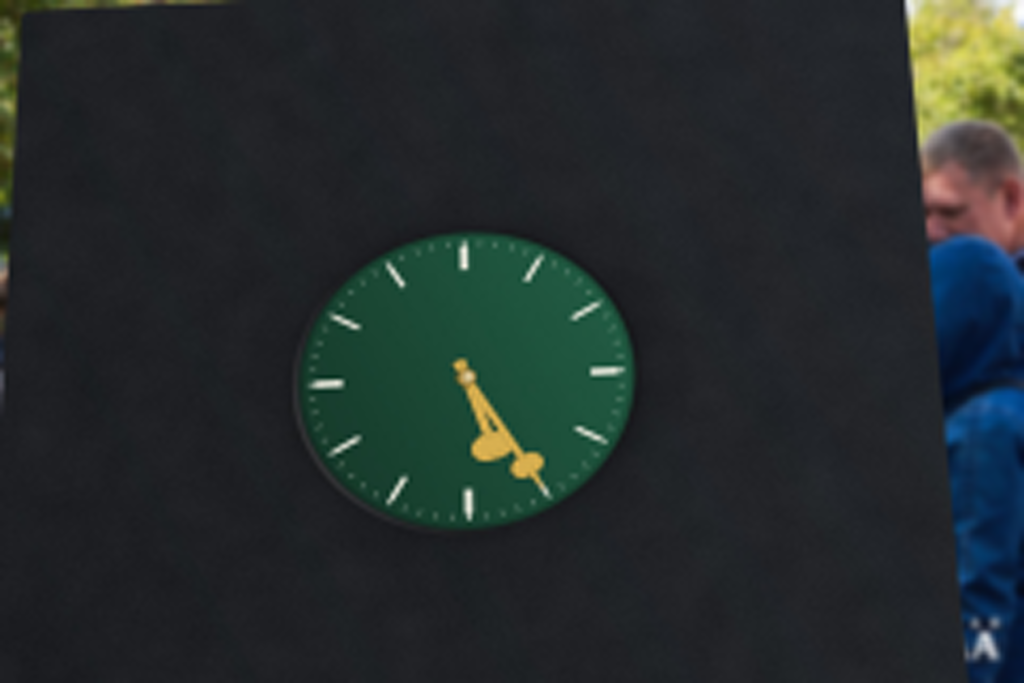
5.25
